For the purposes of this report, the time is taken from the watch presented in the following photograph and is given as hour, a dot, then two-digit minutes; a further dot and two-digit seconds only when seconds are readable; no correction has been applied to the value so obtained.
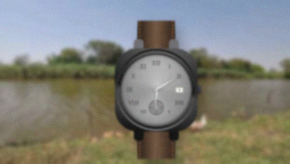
6.10
